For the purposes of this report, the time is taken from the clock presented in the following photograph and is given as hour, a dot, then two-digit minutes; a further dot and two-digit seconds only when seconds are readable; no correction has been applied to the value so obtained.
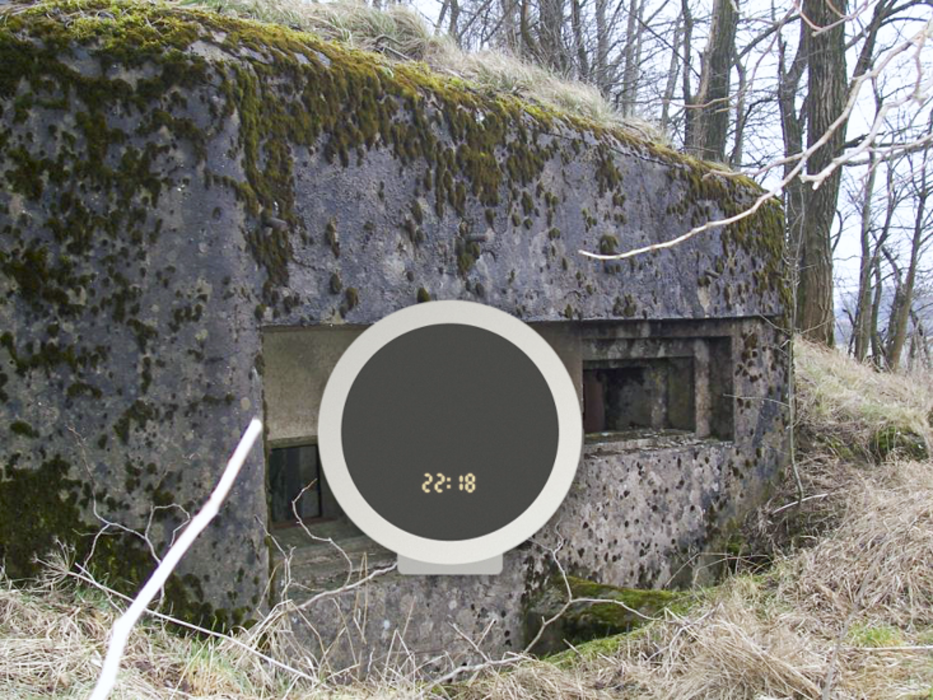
22.18
